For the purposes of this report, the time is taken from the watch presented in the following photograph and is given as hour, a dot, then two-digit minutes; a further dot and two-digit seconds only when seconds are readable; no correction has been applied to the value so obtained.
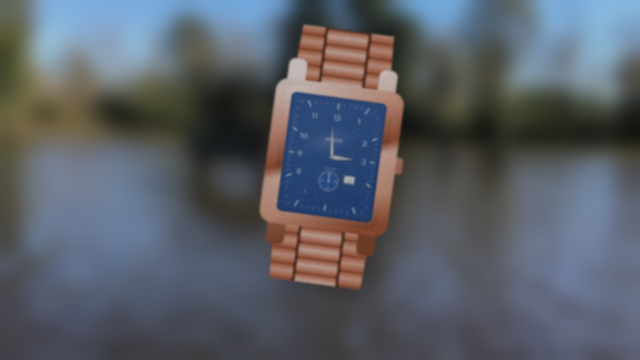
2.59
